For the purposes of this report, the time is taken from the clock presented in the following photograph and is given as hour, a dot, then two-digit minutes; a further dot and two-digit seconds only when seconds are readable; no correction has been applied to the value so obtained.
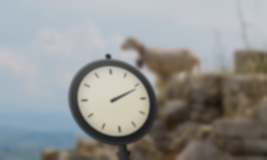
2.11
